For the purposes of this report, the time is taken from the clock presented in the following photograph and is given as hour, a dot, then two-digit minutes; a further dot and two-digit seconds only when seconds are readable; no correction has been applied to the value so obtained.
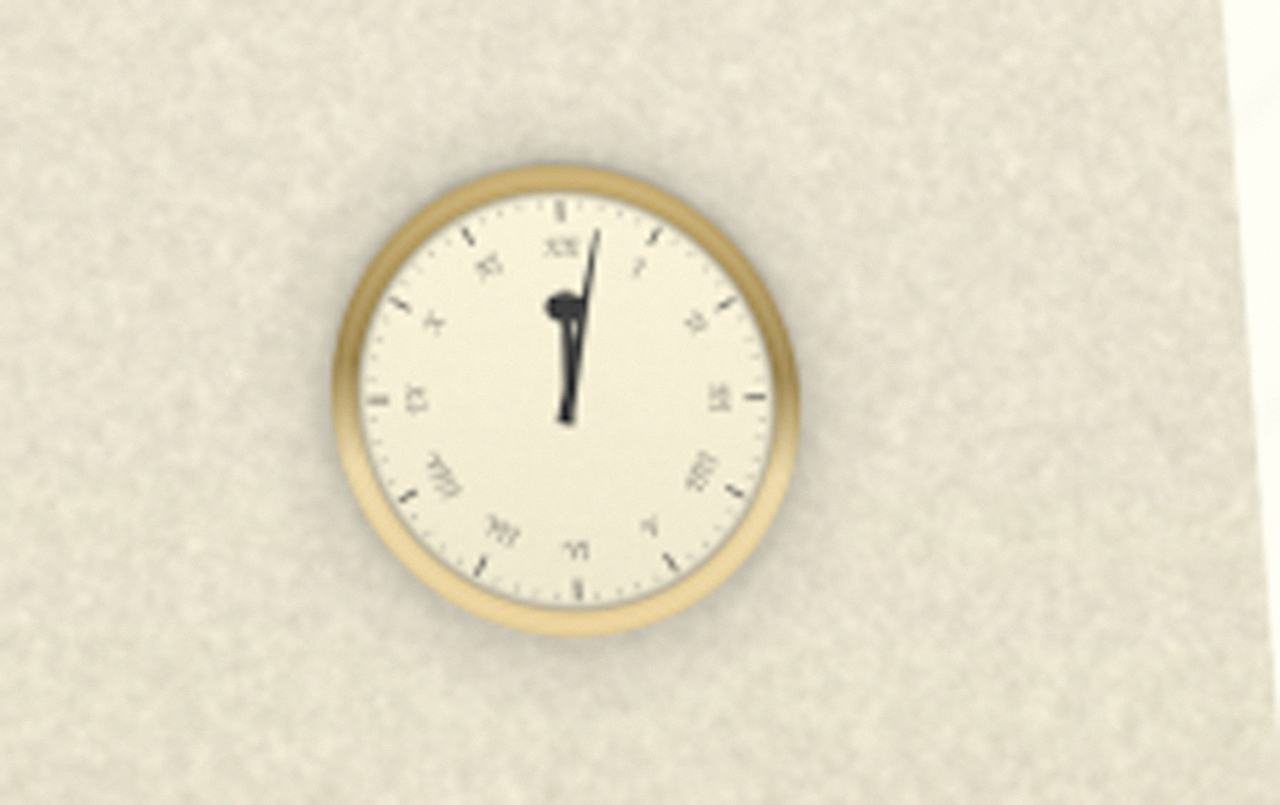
12.02
